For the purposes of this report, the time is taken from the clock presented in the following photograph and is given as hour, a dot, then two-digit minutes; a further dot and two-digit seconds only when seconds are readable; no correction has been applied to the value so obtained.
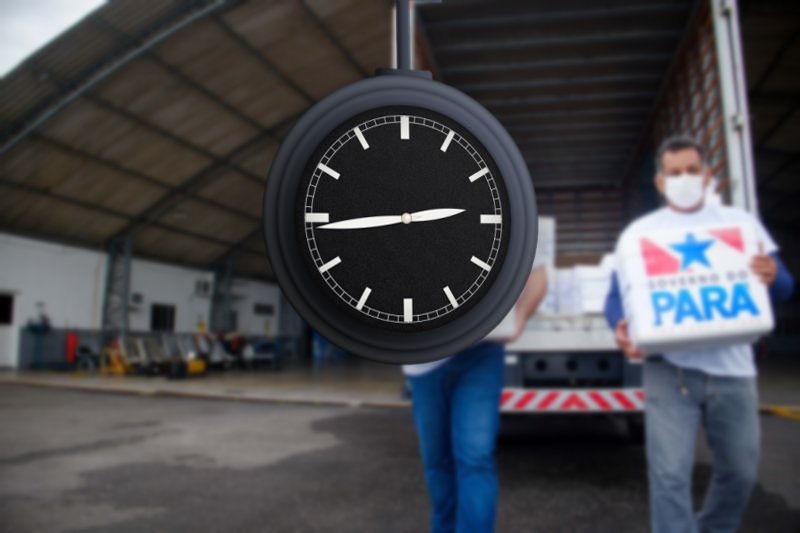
2.44
